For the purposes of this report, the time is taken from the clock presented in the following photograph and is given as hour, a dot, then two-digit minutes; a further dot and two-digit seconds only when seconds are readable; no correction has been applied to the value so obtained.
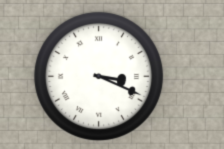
3.19
